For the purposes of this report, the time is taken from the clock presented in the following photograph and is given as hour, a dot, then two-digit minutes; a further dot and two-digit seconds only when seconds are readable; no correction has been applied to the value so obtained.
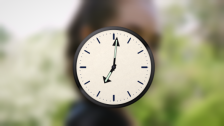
7.01
